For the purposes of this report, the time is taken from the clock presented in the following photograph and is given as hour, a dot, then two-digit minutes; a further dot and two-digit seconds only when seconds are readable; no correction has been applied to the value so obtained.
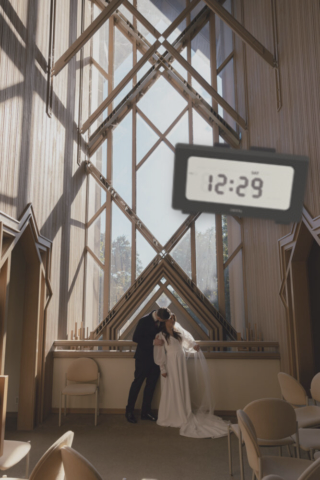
12.29
